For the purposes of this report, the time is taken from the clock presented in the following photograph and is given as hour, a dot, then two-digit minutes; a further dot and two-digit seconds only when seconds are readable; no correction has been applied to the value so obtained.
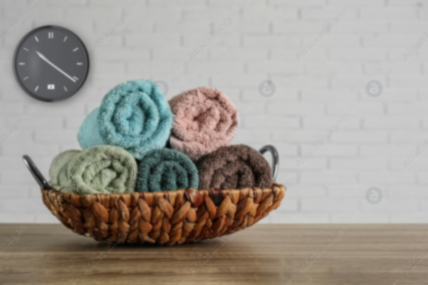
10.21
